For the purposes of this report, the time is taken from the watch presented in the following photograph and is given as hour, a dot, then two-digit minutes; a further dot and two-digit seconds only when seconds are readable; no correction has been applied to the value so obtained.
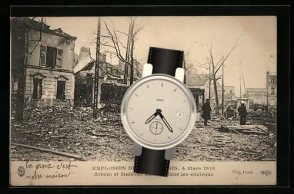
7.23
